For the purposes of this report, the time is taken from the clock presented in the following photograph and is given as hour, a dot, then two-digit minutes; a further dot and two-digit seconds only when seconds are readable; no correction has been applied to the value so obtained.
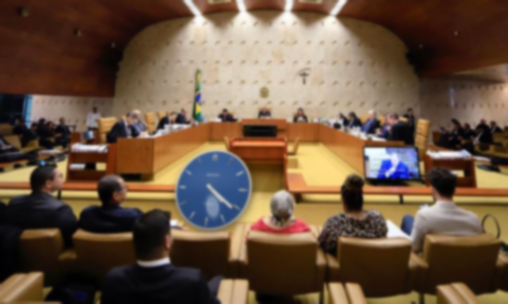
4.21
